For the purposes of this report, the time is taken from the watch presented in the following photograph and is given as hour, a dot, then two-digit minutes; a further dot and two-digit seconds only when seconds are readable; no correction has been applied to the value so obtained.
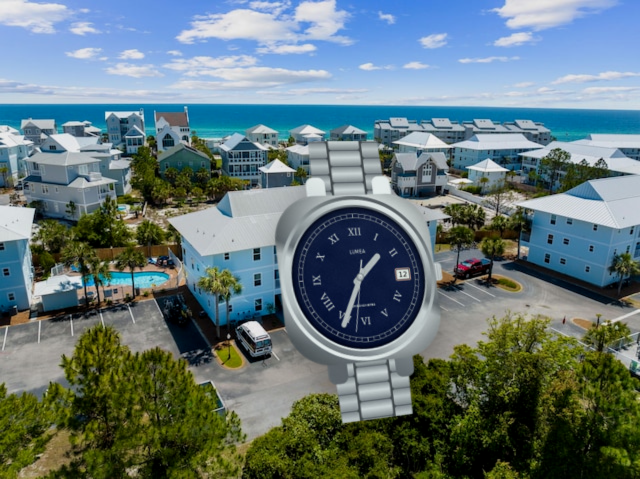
1.34.32
